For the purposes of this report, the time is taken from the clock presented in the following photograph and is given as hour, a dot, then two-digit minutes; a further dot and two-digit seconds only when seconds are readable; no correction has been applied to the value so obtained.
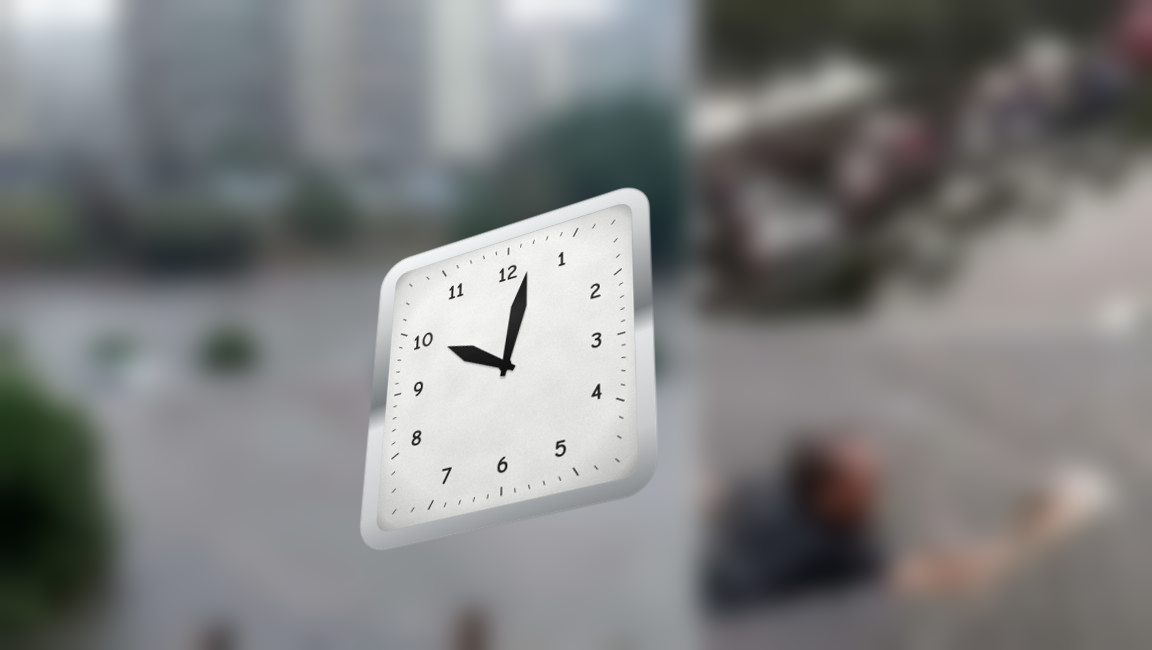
10.02
